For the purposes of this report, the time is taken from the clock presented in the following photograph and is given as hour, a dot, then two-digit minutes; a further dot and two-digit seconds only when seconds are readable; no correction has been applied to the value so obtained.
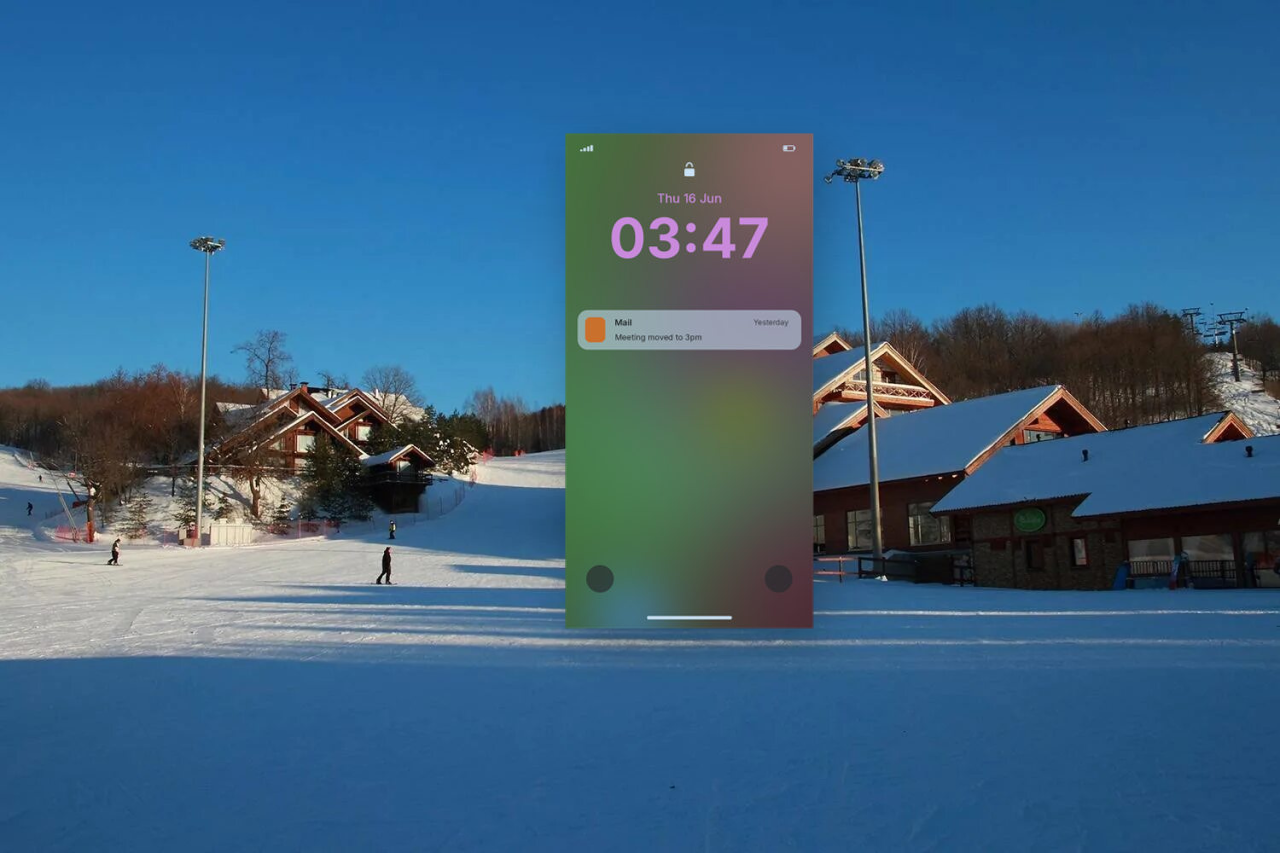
3.47
